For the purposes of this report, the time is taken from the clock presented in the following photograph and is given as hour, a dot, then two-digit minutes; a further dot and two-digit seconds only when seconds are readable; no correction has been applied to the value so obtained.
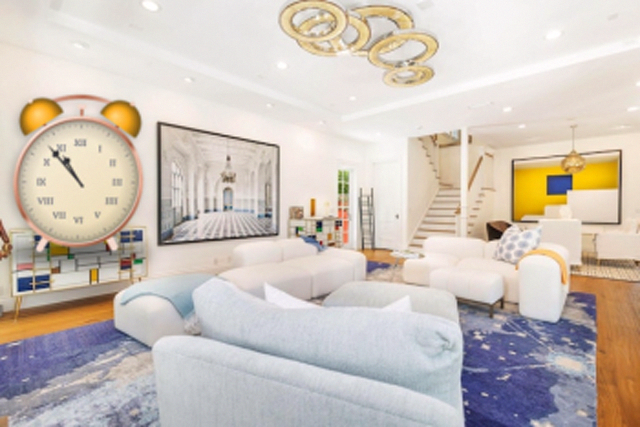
10.53
